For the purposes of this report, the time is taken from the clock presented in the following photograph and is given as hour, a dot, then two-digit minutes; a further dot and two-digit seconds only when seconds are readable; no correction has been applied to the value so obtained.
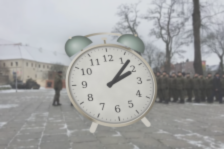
2.07
